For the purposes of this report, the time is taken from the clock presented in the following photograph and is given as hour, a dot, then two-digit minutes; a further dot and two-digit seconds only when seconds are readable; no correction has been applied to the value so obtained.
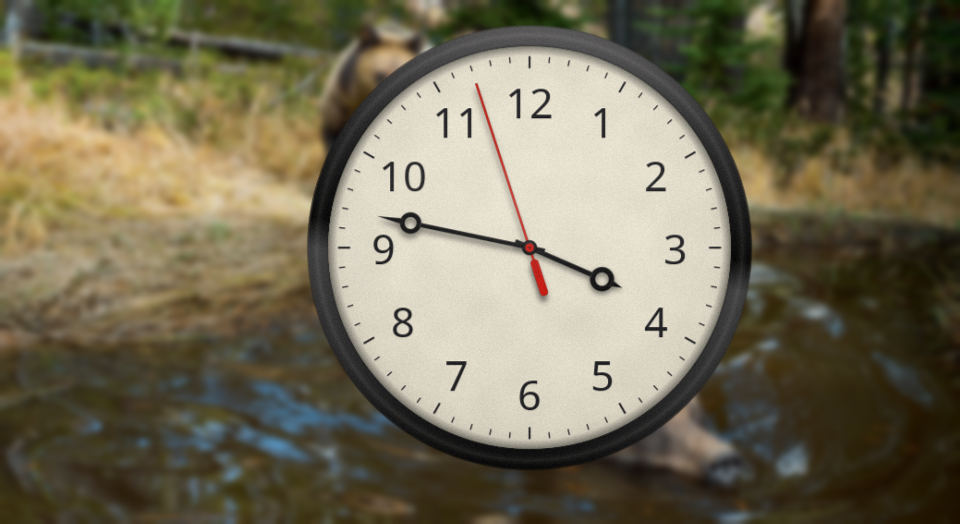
3.46.57
